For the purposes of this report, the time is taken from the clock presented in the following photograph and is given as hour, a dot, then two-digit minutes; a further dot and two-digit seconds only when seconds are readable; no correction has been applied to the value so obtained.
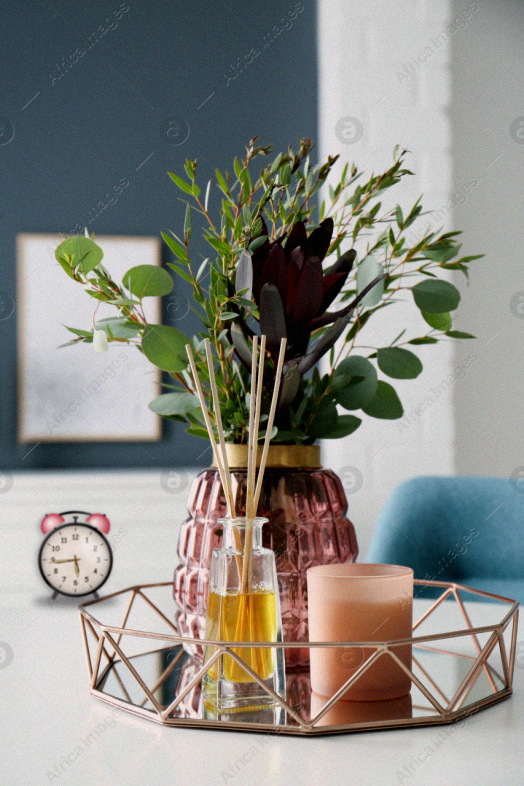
5.44
